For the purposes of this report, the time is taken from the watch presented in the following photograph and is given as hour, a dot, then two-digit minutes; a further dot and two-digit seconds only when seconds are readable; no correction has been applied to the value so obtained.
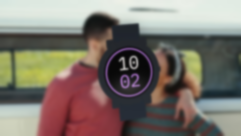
10.02
